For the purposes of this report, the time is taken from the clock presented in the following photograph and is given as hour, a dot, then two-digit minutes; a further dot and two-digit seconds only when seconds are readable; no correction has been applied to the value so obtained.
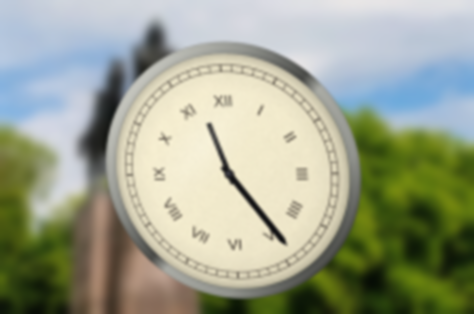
11.24
